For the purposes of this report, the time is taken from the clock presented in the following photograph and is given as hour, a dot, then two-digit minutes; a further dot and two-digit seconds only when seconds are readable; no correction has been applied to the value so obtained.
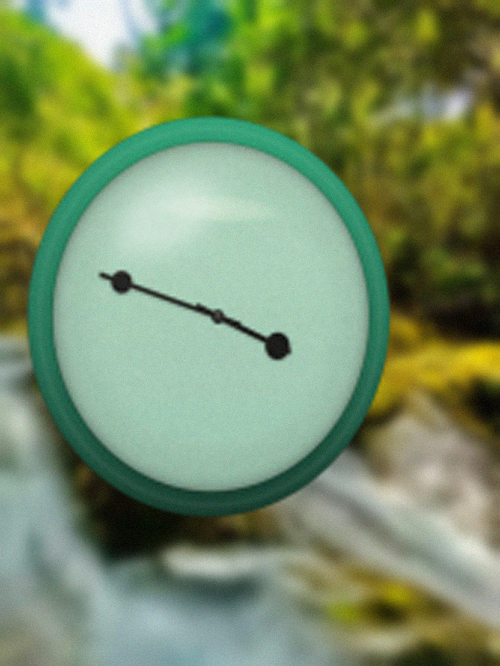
3.48
